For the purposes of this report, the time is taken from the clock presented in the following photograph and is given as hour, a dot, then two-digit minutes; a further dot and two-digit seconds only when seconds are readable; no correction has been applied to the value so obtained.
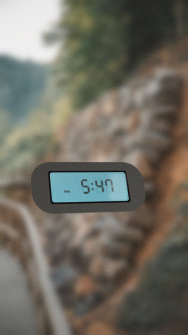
5.47
